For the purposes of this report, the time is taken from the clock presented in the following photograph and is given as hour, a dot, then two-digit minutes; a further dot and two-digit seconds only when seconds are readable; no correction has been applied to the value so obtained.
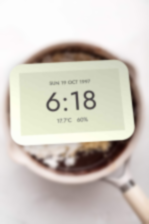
6.18
